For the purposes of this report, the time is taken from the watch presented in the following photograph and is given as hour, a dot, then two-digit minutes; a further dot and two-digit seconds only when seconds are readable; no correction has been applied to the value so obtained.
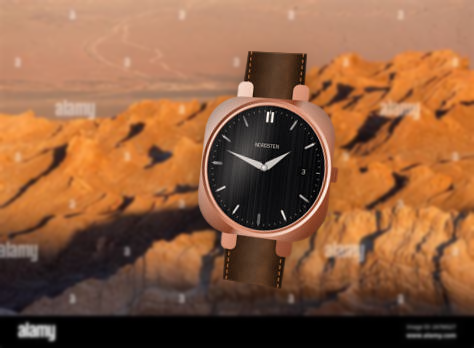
1.48
